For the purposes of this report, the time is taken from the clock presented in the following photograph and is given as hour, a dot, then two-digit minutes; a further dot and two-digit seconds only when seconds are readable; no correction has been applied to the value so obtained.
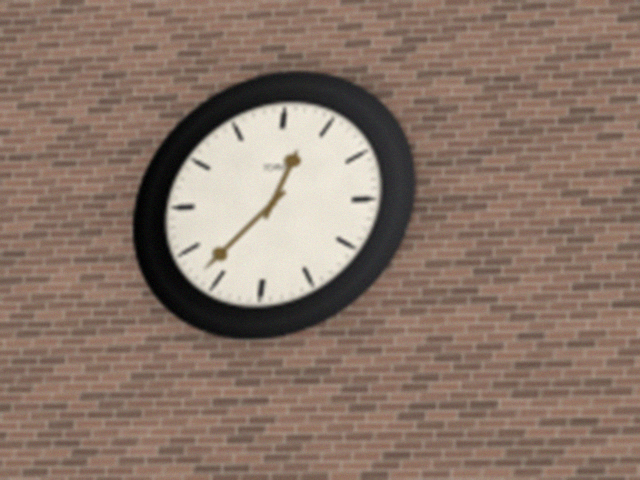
12.37
